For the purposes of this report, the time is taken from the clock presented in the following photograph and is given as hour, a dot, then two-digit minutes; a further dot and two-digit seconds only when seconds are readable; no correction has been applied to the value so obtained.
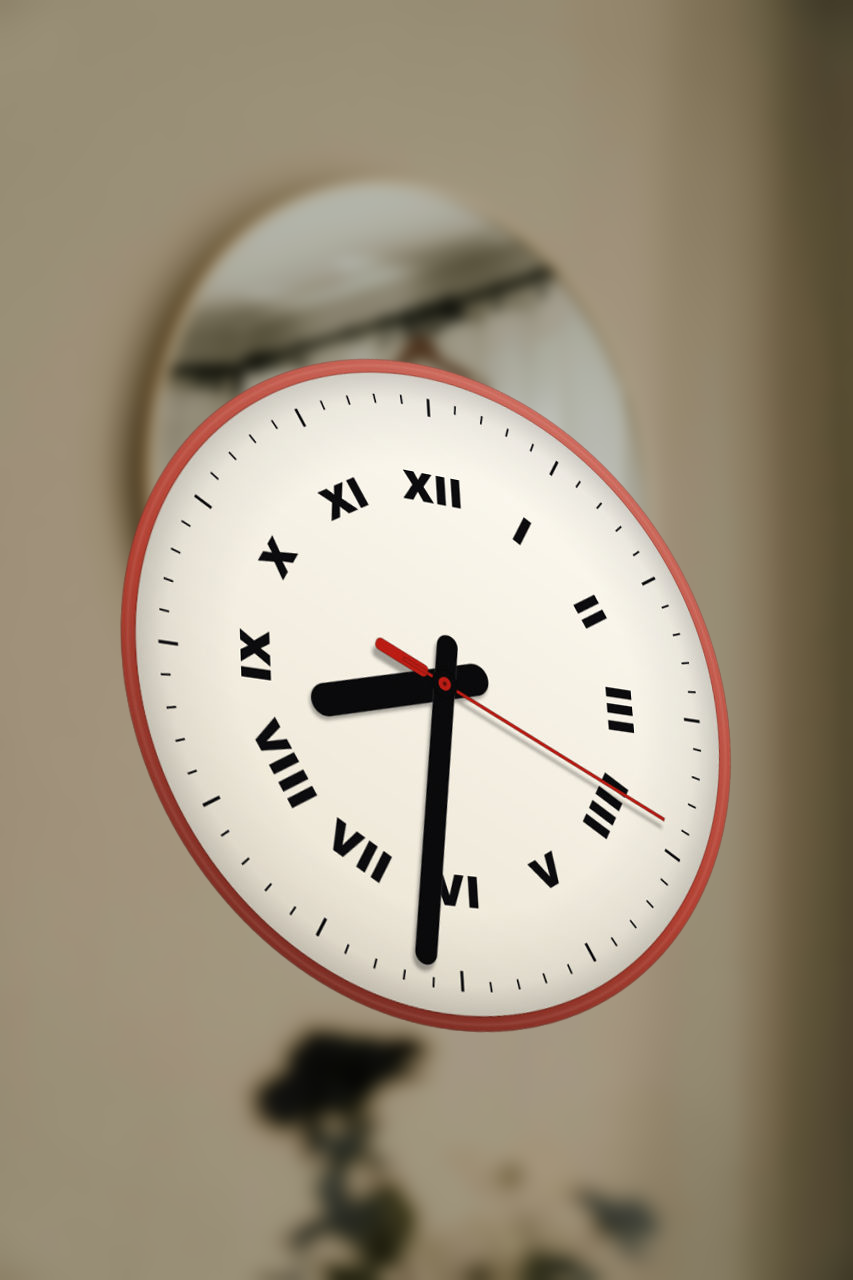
8.31.19
